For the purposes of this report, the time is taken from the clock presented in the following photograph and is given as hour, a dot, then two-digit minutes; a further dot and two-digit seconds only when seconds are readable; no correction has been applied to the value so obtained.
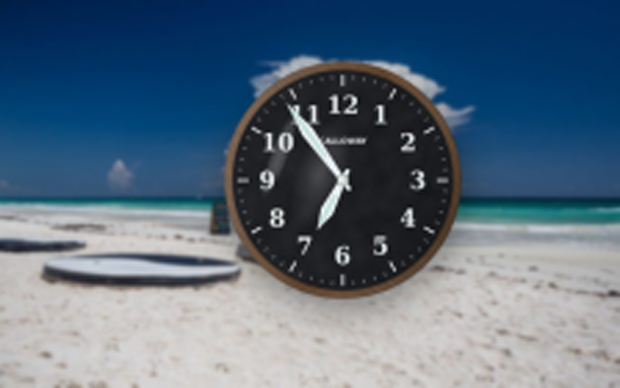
6.54
